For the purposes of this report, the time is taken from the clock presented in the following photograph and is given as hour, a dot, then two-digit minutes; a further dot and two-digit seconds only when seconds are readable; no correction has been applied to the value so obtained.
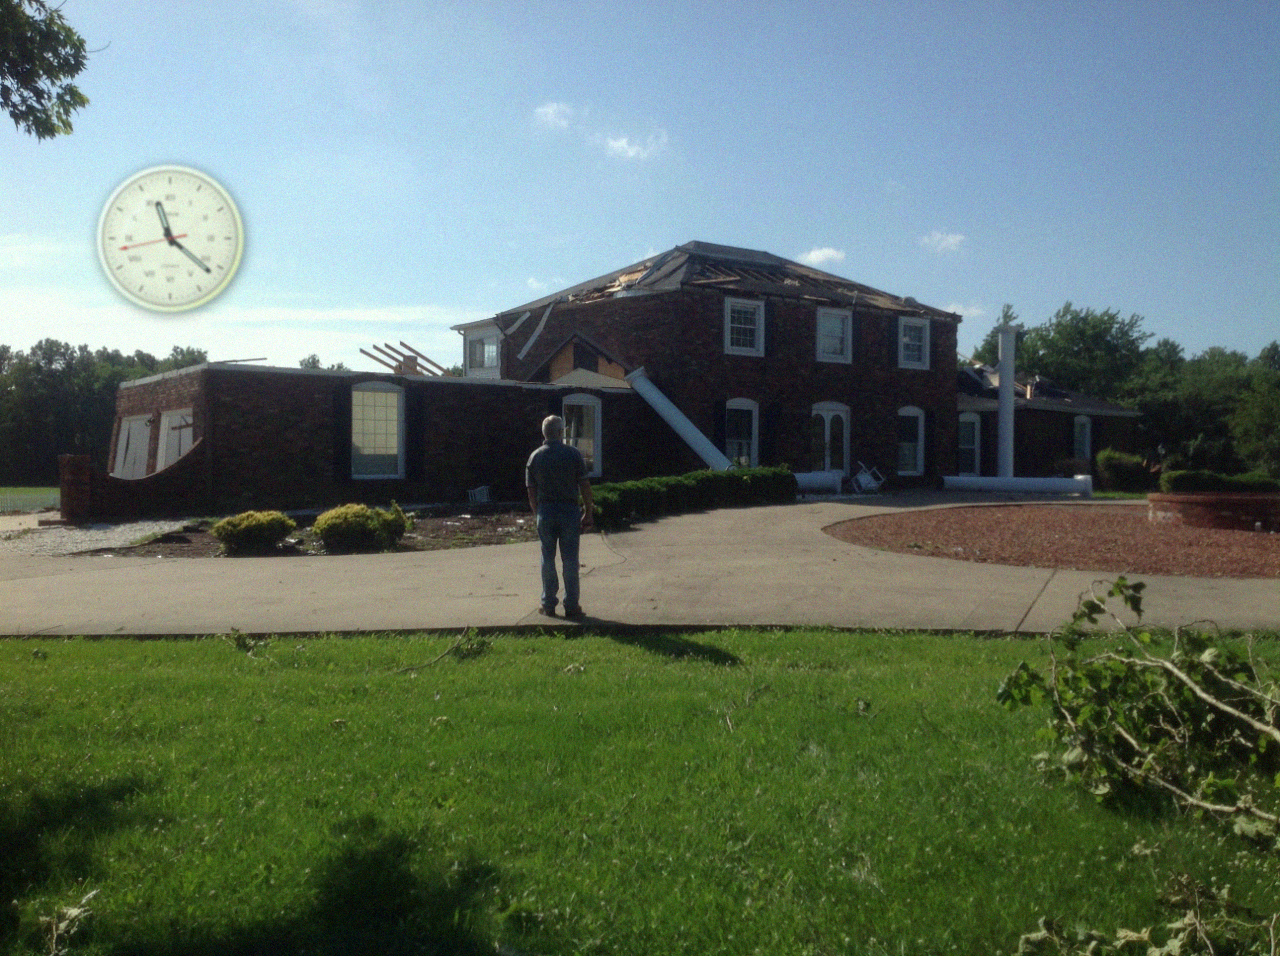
11.21.43
